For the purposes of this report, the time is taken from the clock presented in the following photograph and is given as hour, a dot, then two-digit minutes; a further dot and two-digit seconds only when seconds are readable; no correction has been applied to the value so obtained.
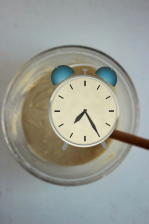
7.25
